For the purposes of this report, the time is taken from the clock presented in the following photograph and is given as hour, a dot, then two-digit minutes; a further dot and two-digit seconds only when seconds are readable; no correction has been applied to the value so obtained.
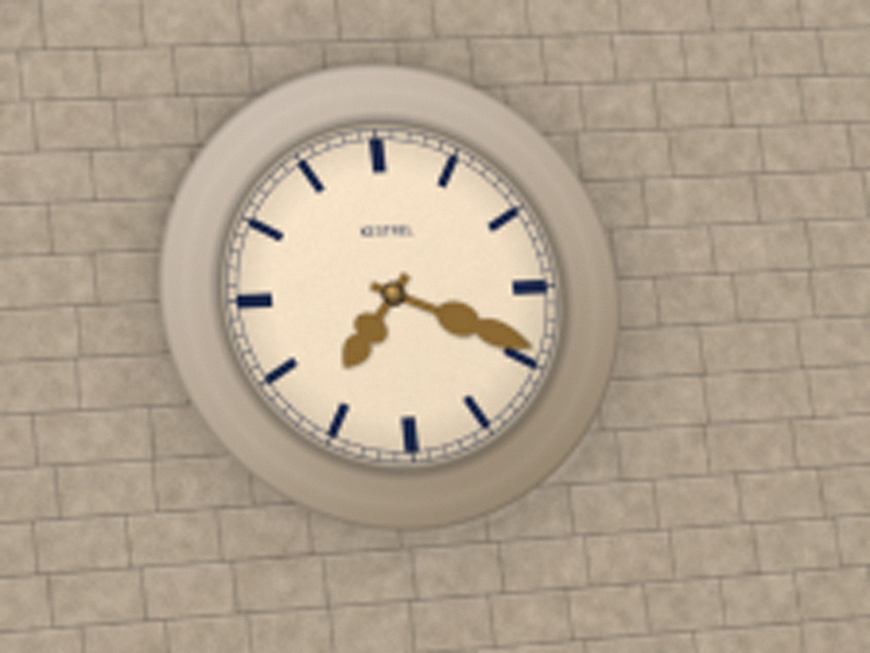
7.19
